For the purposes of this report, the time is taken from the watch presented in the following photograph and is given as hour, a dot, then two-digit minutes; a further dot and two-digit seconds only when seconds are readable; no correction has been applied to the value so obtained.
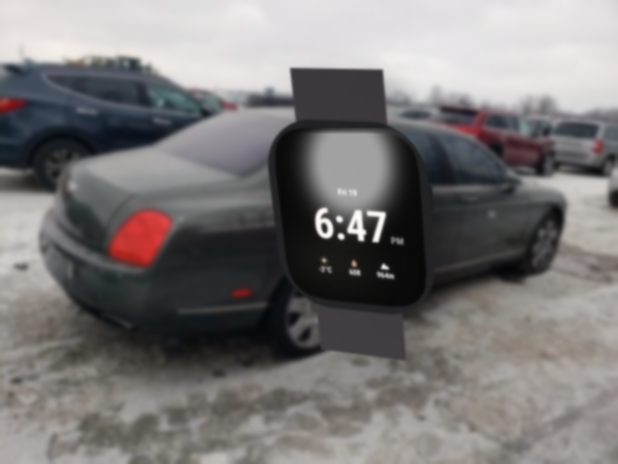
6.47
